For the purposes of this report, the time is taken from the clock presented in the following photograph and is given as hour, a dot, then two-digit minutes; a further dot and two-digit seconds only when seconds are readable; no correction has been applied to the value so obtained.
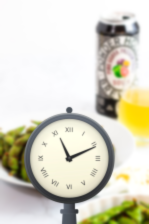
11.11
